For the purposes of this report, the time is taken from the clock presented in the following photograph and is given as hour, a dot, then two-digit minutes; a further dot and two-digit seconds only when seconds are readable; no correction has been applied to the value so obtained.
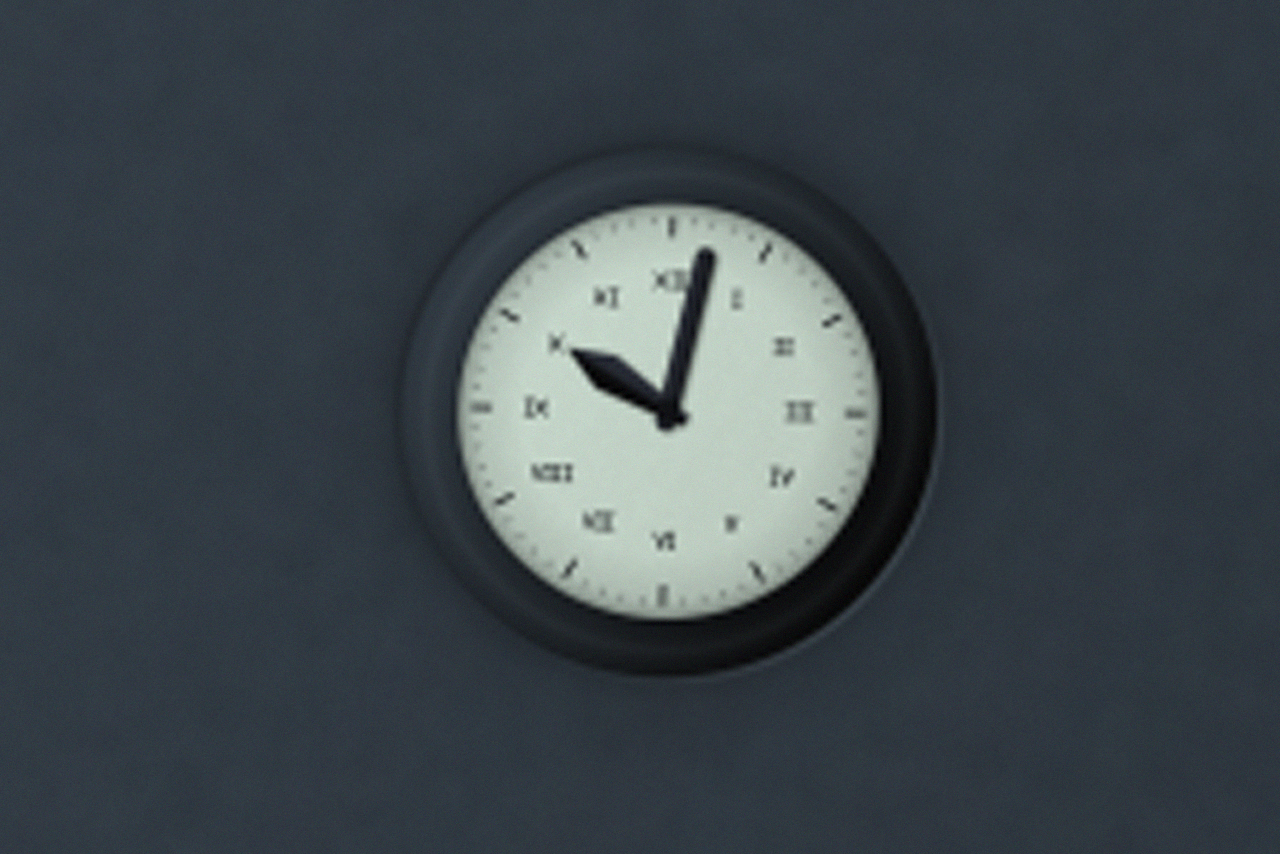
10.02
